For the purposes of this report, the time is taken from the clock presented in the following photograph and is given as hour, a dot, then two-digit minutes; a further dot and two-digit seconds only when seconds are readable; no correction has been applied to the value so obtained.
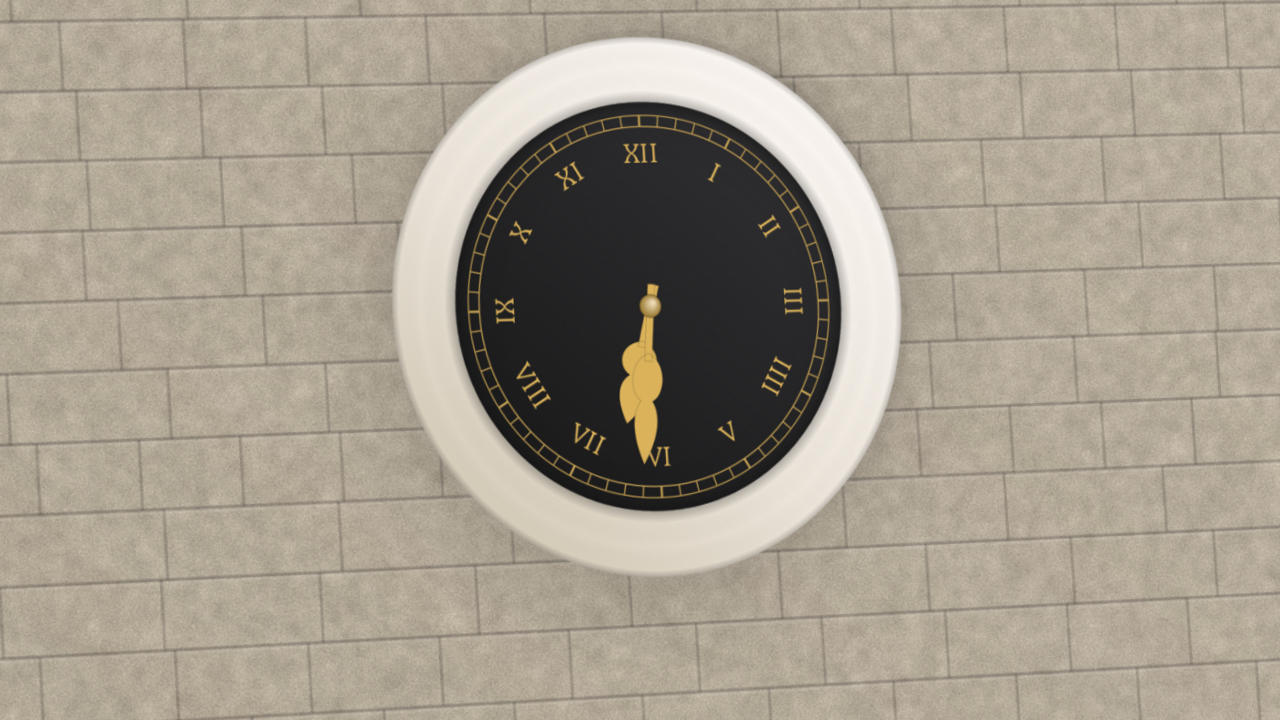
6.31
